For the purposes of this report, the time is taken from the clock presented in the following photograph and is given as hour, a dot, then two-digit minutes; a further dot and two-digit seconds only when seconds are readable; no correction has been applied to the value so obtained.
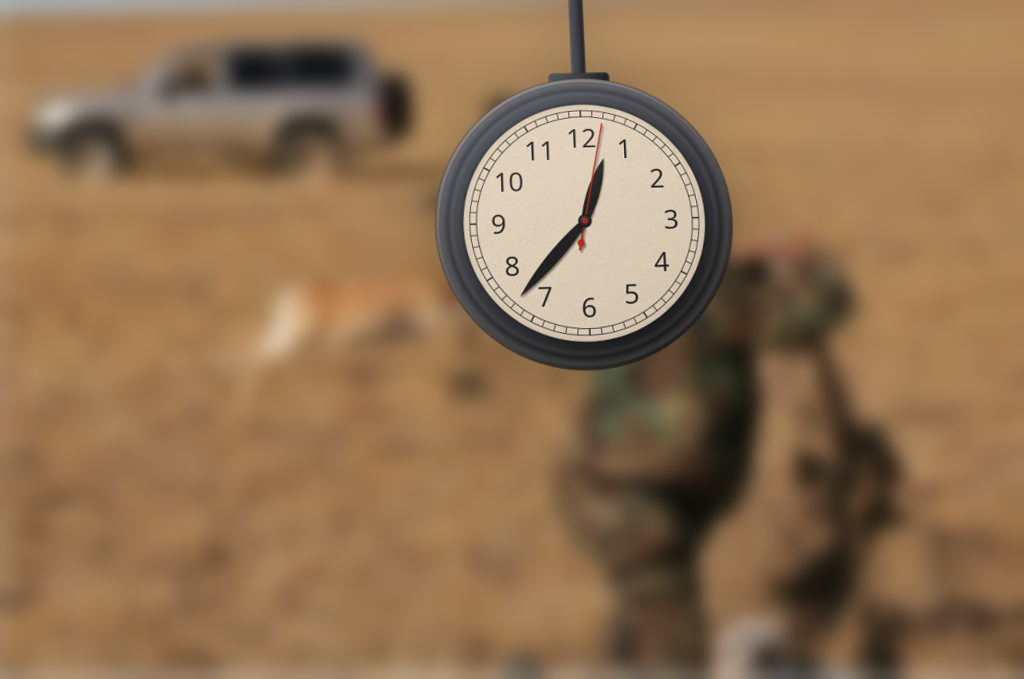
12.37.02
